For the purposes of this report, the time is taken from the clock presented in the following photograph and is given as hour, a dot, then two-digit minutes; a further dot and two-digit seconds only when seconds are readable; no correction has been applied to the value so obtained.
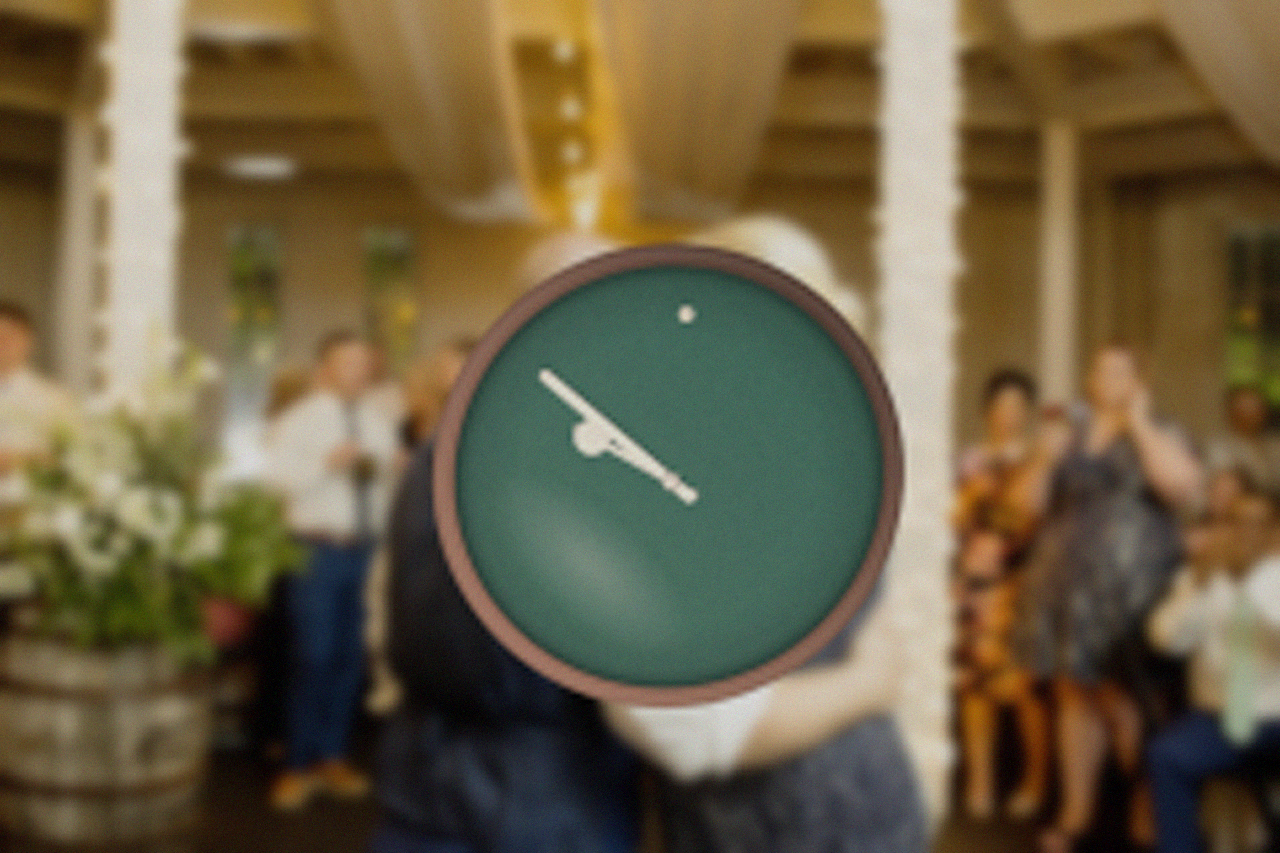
9.51
